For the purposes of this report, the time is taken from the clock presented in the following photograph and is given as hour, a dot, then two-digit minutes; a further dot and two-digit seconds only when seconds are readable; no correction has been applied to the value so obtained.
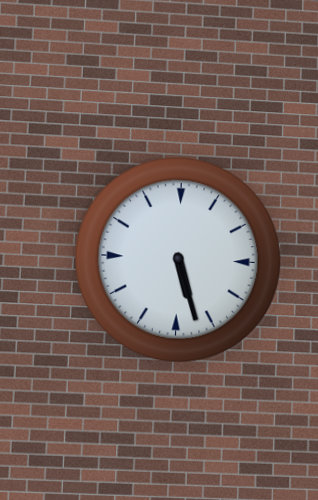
5.27
